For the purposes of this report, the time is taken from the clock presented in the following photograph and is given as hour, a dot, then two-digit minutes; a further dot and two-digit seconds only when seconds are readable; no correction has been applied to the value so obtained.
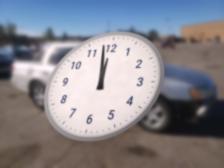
11.58
